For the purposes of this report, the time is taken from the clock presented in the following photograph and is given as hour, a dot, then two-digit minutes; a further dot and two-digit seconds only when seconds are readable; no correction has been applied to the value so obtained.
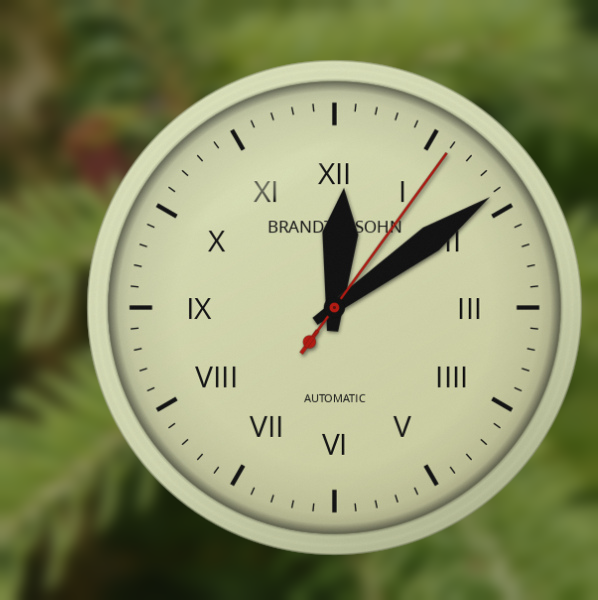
12.09.06
